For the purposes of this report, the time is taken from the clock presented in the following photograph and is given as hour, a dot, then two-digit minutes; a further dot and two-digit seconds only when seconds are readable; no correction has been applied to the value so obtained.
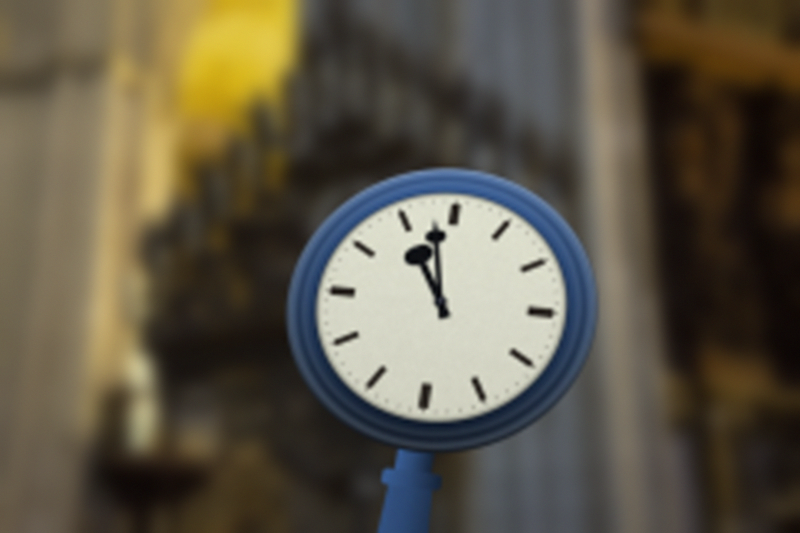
10.58
